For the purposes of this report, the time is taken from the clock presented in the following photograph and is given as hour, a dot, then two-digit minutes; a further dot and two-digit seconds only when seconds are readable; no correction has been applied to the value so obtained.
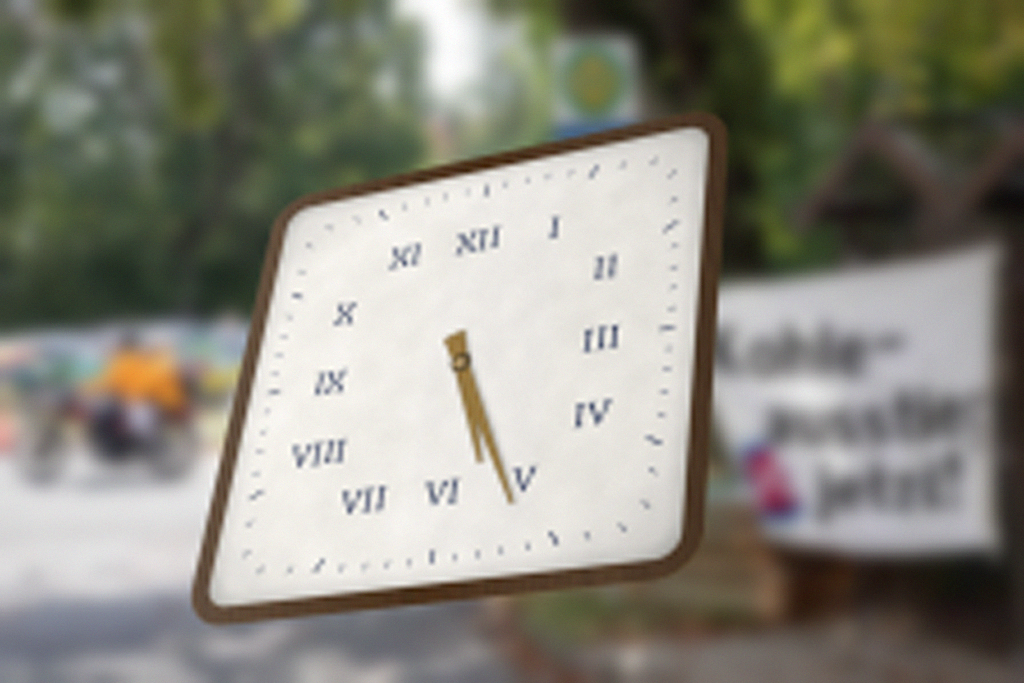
5.26
